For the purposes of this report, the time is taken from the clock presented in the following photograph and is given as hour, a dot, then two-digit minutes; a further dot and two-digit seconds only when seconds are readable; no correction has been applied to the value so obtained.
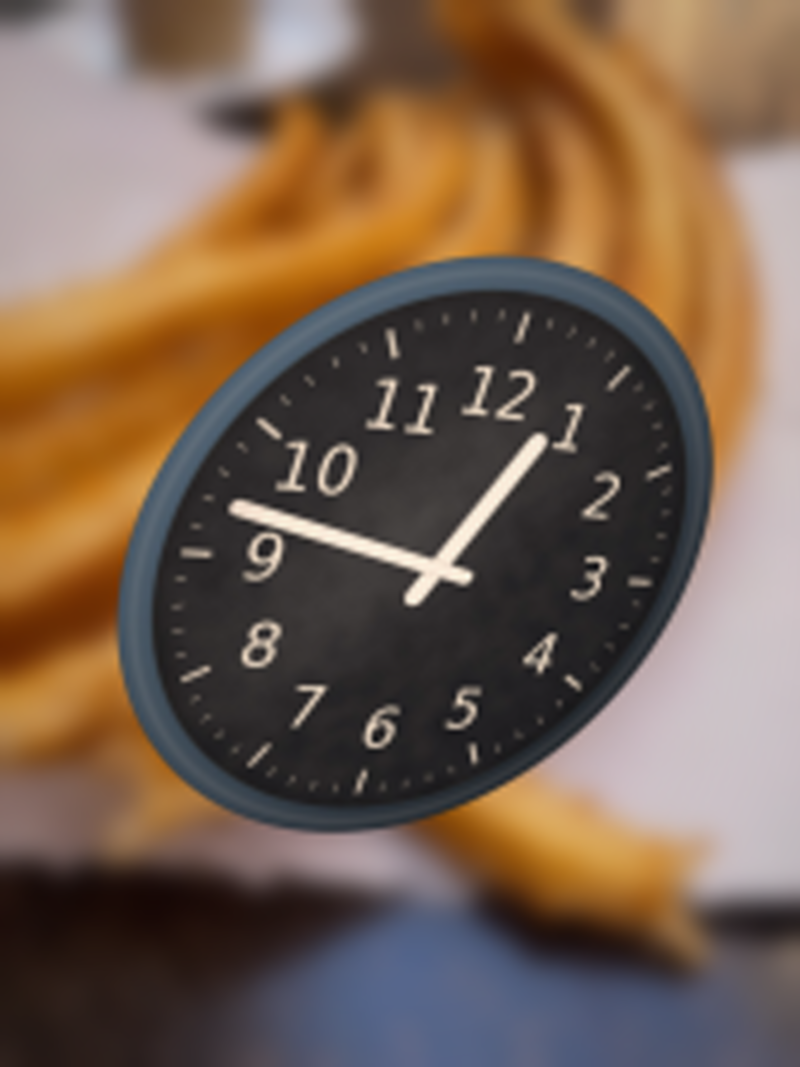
12.47
